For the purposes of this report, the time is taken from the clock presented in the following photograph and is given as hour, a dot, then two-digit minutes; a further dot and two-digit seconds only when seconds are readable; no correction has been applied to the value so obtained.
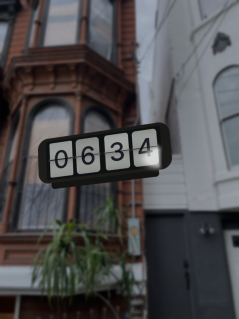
6.34
